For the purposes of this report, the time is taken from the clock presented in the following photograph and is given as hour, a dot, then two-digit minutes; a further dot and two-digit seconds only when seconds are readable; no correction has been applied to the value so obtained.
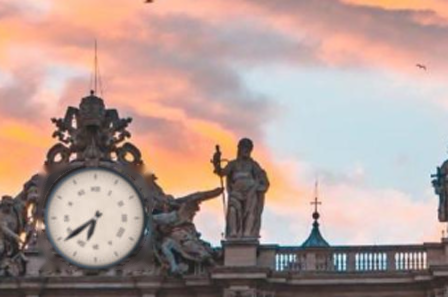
6.39
